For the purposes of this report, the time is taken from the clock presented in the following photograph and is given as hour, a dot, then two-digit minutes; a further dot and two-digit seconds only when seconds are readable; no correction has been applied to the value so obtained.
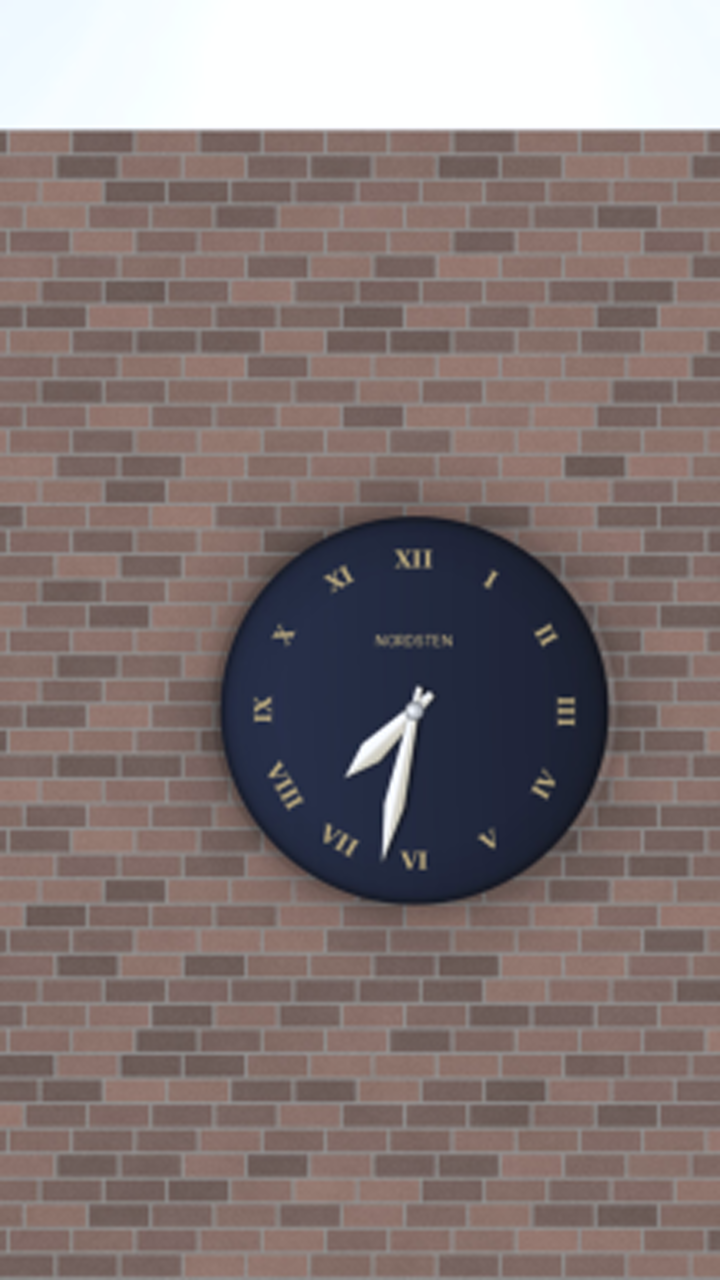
7.32
